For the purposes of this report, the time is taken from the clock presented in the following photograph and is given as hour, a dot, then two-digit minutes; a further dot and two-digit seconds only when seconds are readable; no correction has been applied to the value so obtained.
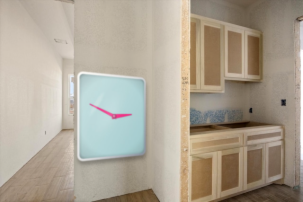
2.49
